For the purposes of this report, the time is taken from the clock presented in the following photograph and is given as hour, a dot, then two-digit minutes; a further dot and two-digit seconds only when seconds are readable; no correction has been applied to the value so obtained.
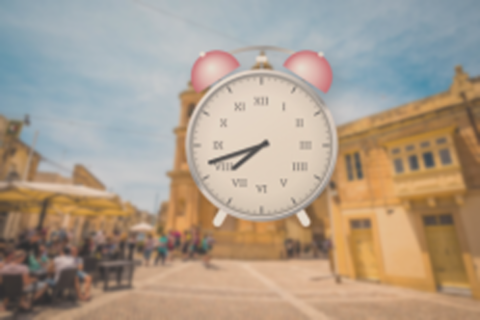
7.42
